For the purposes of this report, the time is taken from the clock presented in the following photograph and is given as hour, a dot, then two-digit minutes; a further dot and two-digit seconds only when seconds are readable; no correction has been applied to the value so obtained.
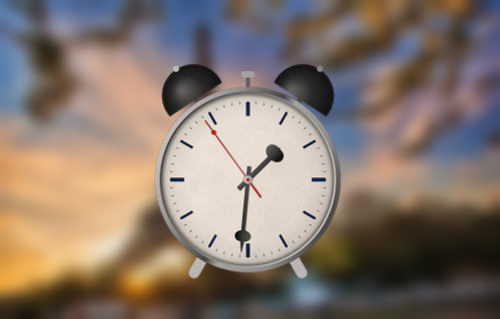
1.30.54
